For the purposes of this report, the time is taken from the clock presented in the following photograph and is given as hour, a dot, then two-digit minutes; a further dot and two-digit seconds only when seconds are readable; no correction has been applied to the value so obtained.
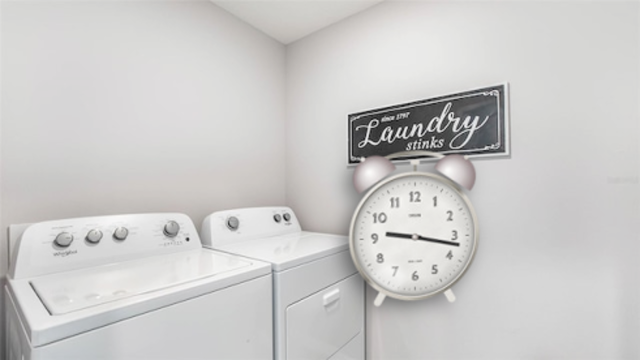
9.17
